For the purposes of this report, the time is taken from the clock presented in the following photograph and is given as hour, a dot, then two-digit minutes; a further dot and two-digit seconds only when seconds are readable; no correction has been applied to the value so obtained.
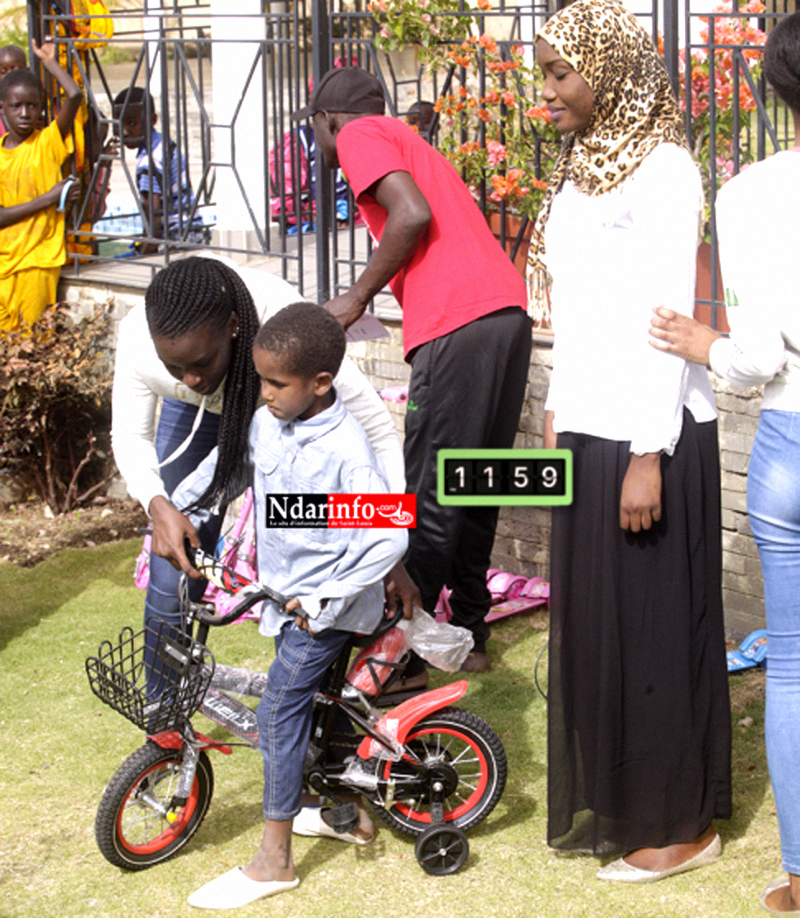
11.59
